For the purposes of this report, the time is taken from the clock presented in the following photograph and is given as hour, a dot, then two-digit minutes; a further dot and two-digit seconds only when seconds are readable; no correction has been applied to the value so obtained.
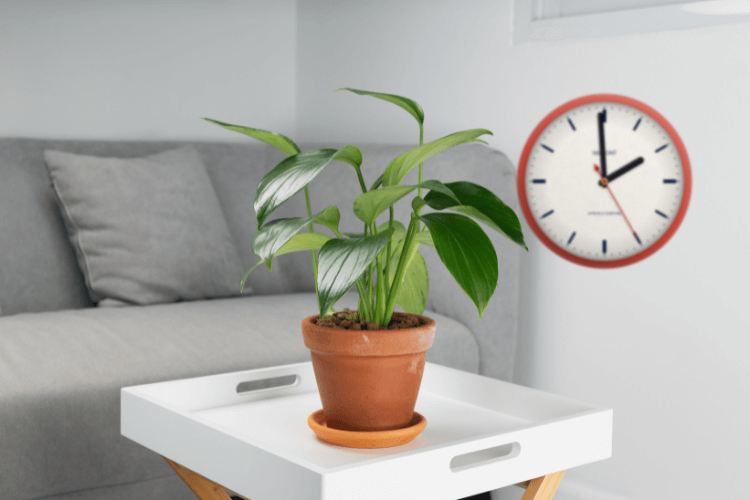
1.59.25
